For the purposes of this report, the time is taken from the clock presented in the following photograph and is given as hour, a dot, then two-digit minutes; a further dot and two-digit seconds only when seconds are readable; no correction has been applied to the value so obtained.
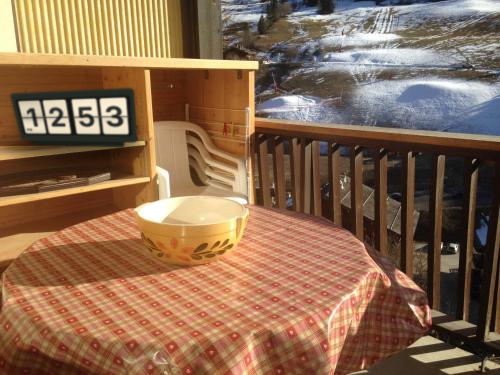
12.53
